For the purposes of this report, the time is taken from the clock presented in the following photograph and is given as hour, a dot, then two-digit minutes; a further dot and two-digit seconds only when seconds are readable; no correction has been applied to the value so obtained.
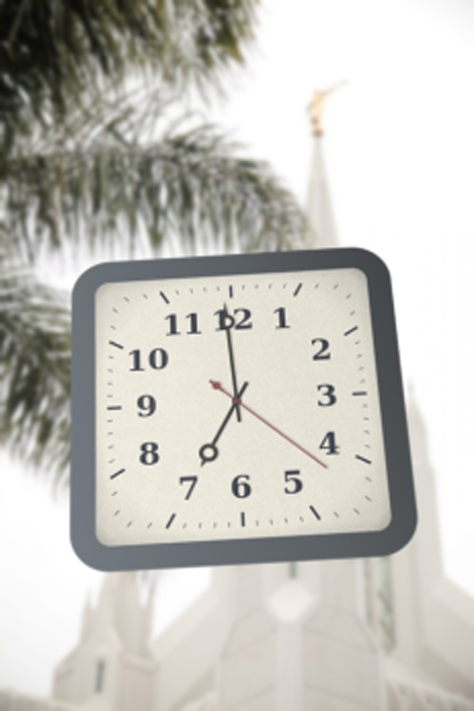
6.59.22
